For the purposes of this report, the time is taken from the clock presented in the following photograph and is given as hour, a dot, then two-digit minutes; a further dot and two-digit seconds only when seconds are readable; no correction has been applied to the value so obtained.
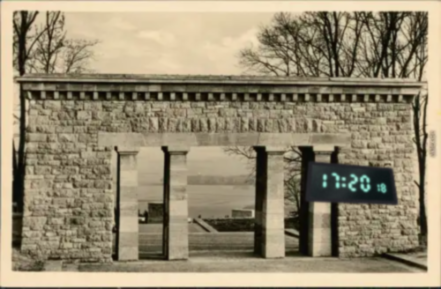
17.20
